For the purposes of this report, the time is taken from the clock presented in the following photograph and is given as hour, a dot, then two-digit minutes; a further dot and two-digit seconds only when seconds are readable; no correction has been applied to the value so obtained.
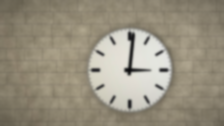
3.01
